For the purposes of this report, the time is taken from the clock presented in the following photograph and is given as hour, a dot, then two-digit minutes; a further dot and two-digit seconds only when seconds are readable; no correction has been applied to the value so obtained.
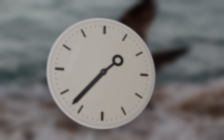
1.37
